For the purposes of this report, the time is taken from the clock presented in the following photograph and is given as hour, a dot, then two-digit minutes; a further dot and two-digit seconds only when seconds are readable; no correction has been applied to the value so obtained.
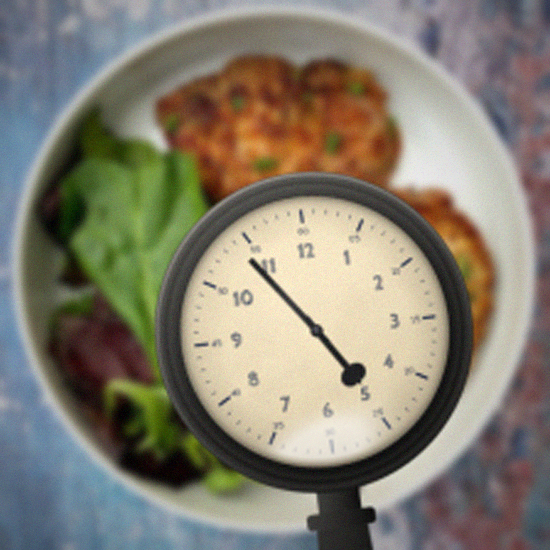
4.54
